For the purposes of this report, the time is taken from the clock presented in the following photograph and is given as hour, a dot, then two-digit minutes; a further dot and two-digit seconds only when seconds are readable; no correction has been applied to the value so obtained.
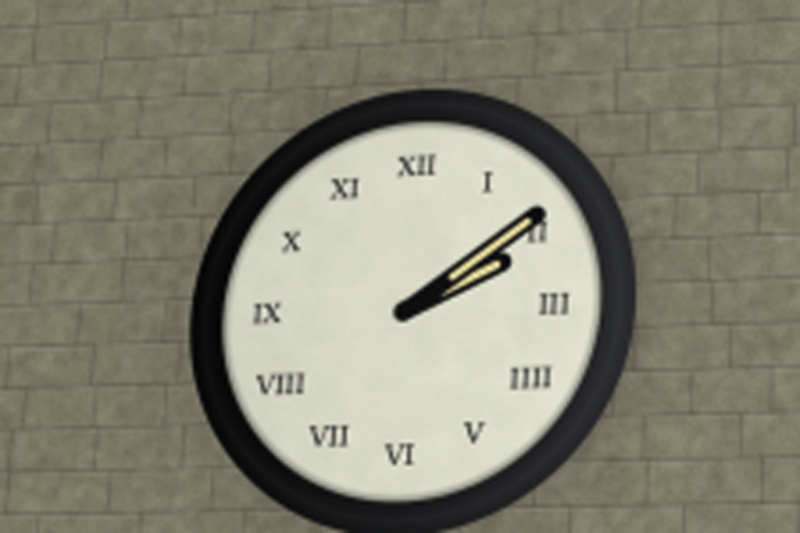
2.09
